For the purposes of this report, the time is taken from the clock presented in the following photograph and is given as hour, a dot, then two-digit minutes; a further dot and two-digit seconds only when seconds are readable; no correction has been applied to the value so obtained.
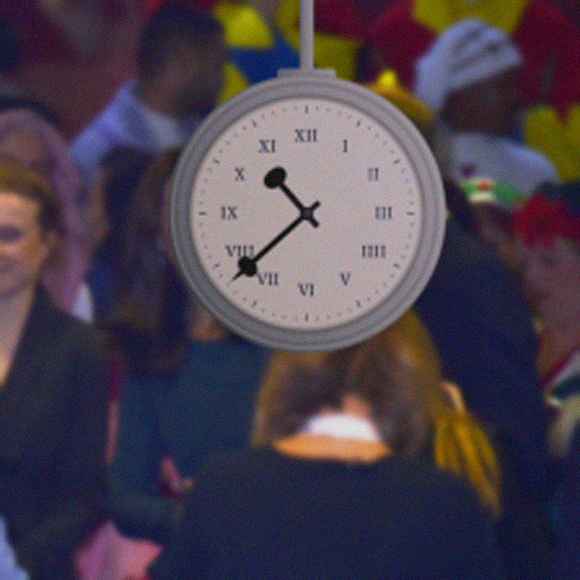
10.38
